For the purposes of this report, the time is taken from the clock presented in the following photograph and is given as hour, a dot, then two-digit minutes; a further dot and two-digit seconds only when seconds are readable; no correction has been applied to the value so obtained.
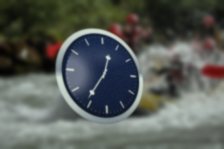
12.36
